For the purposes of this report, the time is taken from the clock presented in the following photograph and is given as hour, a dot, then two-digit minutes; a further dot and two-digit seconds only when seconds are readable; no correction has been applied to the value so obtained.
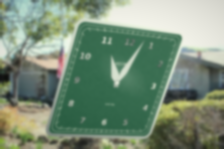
11.03
